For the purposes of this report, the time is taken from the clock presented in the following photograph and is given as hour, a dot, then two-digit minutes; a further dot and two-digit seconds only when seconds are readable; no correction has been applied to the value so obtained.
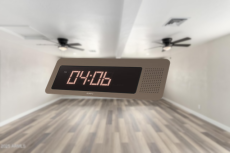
4.06
